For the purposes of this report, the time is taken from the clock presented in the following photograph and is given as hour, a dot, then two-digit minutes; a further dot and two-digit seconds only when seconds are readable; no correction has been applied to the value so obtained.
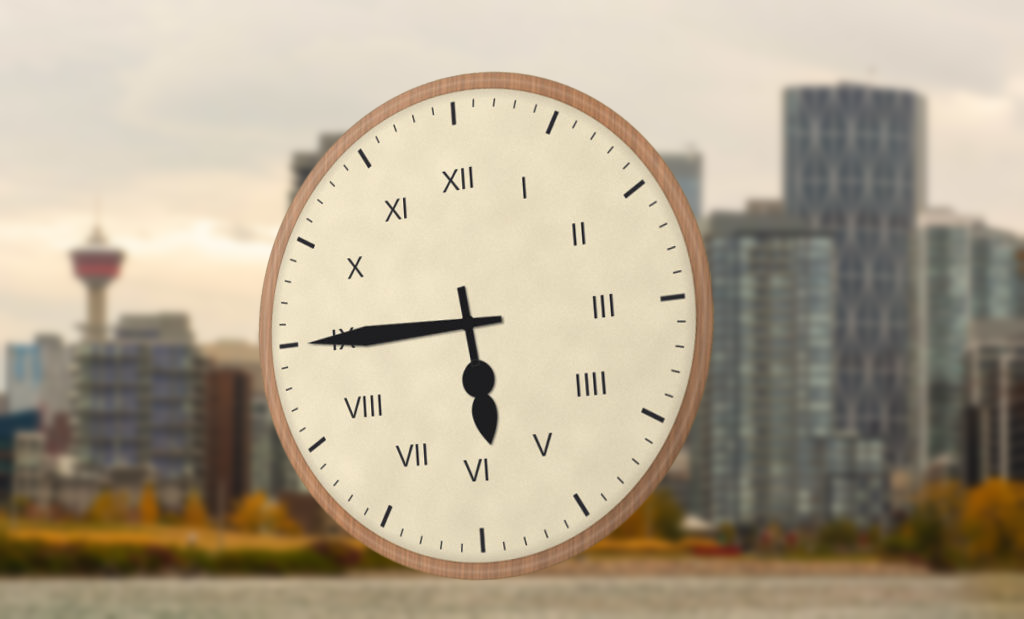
5.45
